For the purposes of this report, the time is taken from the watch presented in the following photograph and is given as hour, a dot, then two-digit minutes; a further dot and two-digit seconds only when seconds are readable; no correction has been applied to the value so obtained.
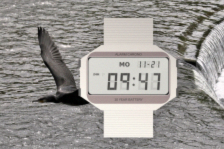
9.47
